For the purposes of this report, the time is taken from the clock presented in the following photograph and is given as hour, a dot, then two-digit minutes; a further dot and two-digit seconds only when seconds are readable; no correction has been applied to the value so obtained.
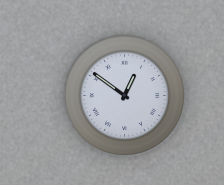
12.51
